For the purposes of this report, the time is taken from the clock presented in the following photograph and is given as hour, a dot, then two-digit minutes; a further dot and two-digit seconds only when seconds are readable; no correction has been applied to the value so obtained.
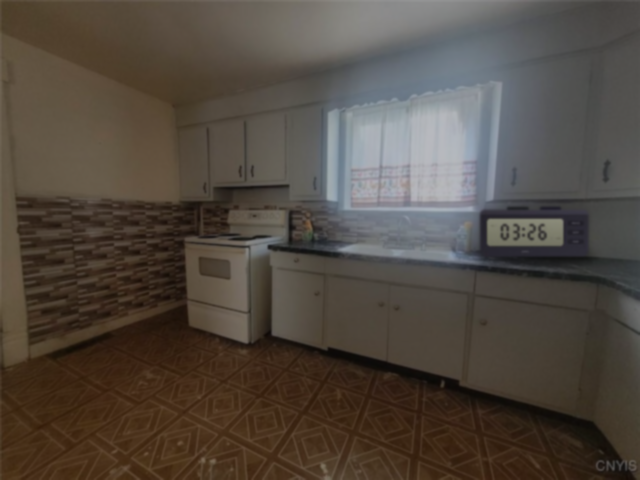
3.26
